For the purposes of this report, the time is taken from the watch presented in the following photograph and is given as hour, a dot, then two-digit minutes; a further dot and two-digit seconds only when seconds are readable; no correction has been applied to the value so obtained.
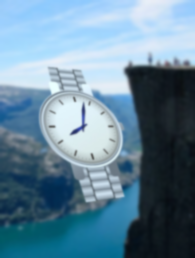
8.03
